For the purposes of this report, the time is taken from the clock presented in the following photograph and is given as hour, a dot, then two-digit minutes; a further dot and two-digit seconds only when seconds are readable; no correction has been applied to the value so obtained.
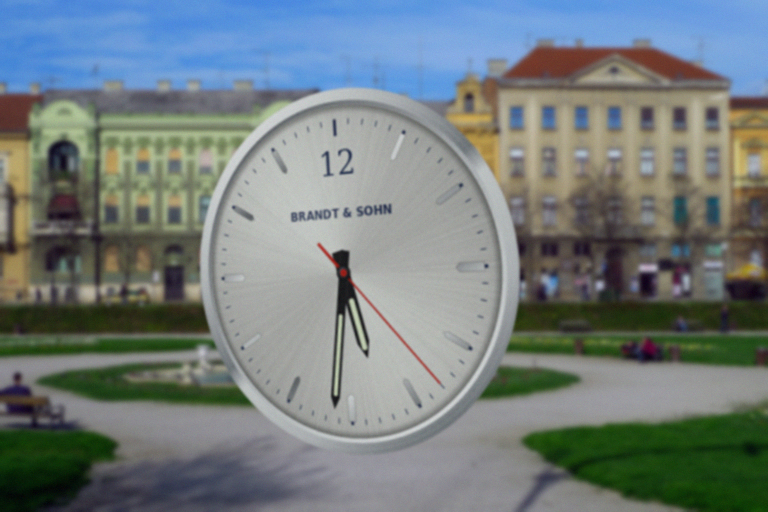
5.31.23
